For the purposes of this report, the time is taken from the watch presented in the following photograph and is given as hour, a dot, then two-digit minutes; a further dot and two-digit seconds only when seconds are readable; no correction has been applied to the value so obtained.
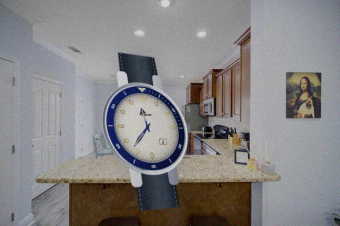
11.37
